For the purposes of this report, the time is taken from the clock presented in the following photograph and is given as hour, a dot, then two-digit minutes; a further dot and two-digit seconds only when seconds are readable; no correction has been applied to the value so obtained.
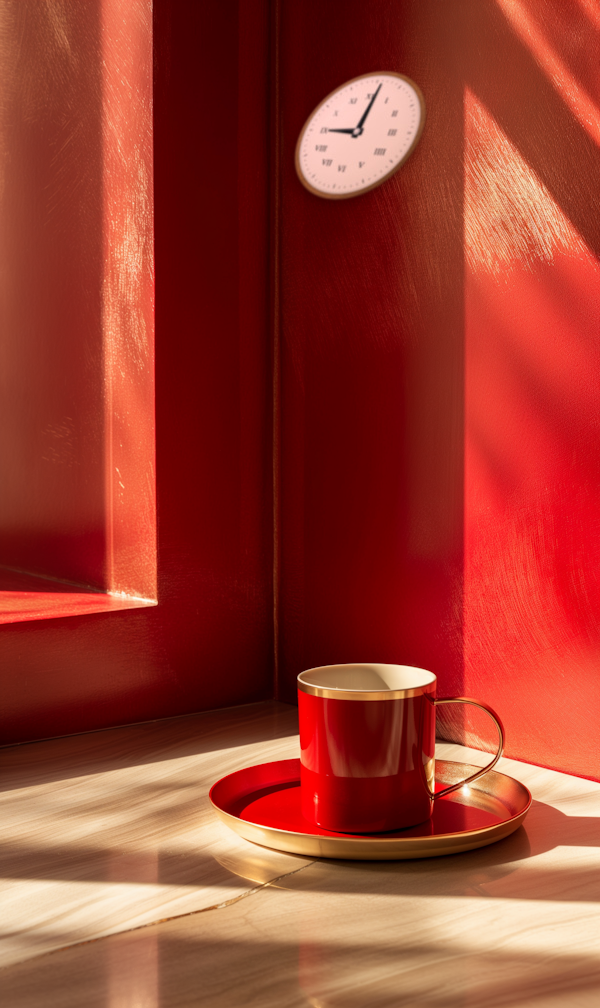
9.01
